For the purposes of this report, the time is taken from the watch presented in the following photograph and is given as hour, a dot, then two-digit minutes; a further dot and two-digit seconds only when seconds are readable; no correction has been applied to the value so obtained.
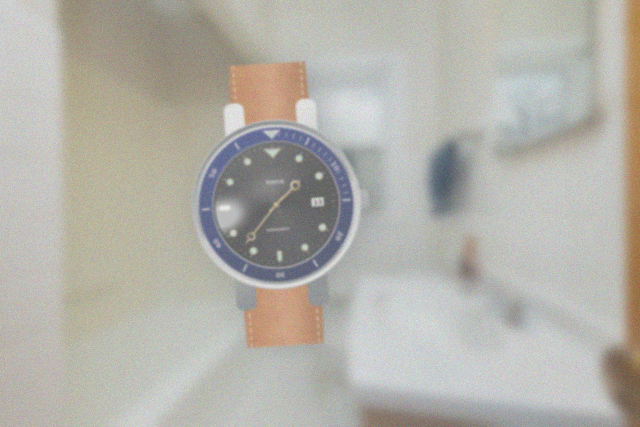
1.37
